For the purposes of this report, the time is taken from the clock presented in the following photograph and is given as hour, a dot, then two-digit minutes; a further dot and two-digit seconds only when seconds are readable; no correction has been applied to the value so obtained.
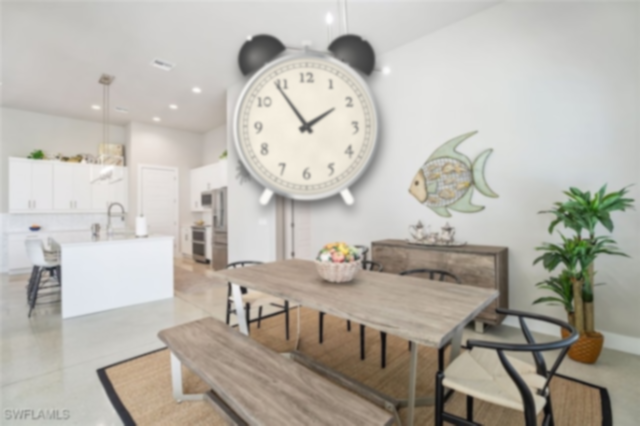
1.54
